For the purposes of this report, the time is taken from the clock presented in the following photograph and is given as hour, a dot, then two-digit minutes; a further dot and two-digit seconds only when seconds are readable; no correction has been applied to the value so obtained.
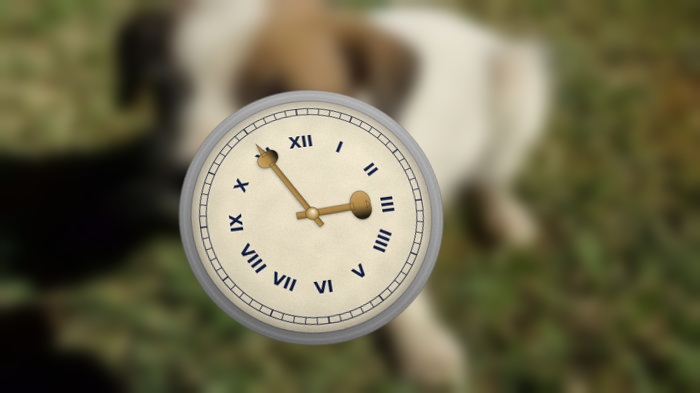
2.55
